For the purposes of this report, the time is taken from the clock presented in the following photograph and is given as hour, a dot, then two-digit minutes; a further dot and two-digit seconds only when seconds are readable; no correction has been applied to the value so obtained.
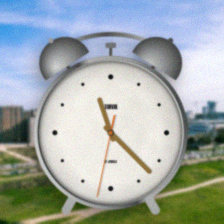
11.22.32
